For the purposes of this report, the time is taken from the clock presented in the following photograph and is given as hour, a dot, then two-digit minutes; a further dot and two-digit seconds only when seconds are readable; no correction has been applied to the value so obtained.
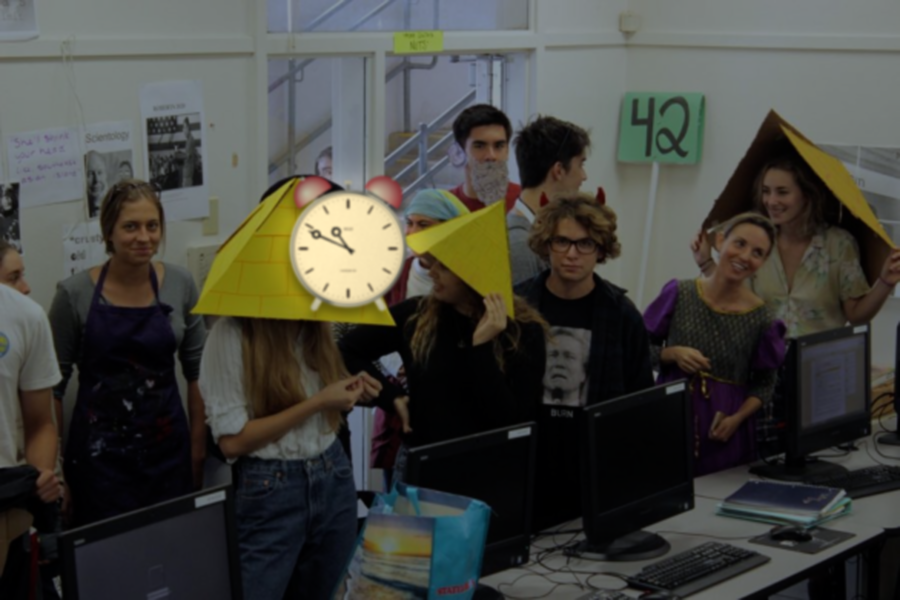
10.49
